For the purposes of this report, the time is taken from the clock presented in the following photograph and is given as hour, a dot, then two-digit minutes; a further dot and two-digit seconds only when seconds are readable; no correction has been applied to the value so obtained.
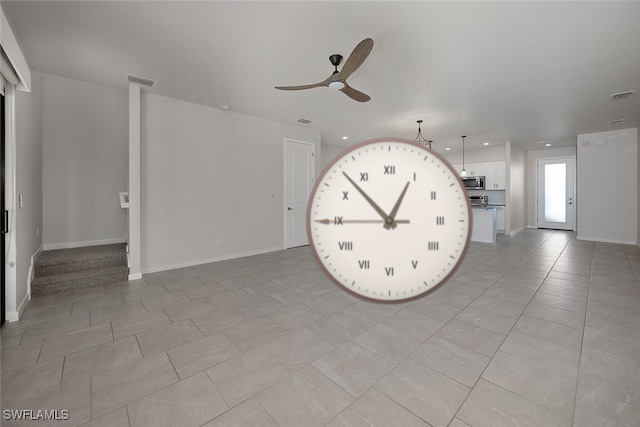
12.52.45
